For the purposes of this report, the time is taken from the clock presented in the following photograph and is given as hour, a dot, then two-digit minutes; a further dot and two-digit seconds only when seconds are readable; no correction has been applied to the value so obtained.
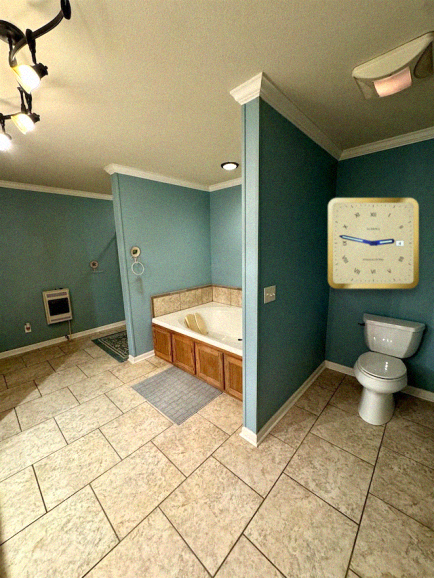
2.47
